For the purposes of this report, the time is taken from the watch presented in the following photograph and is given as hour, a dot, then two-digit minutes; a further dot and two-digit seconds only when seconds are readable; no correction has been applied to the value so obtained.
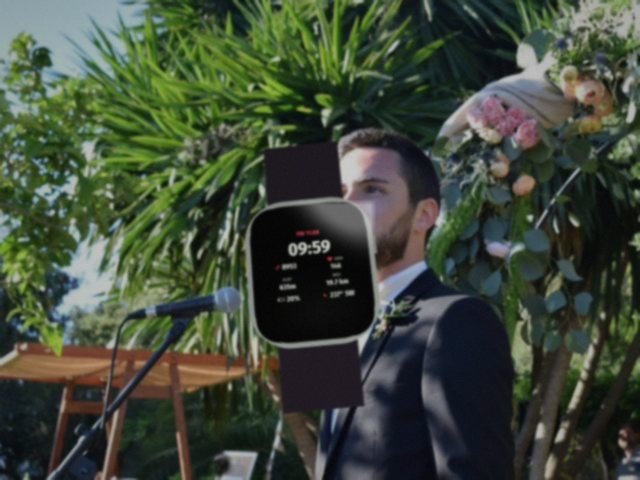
9.59
